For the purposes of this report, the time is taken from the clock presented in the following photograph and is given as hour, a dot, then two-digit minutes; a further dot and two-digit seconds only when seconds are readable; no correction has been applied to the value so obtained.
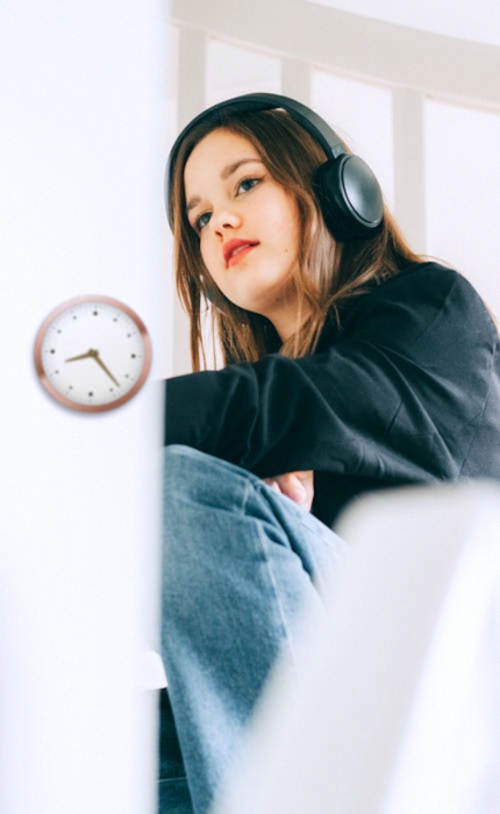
8.23
